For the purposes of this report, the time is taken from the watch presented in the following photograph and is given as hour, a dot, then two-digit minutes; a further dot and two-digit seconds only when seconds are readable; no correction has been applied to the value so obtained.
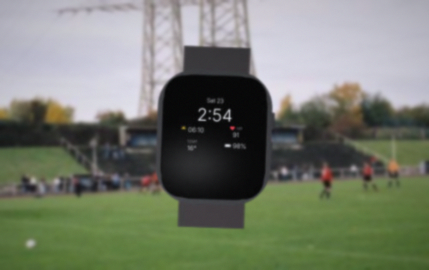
2.54
